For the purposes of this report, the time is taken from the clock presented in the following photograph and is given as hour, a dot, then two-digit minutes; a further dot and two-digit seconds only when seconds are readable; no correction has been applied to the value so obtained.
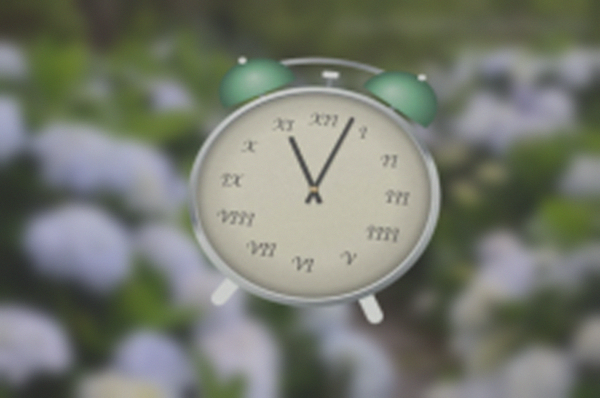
11.03
